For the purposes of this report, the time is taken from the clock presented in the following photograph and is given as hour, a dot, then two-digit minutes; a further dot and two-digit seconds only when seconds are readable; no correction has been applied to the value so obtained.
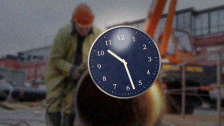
10.28
